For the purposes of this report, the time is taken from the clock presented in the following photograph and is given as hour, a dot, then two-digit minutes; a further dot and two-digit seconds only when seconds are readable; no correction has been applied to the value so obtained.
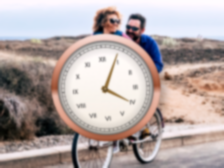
4.04
